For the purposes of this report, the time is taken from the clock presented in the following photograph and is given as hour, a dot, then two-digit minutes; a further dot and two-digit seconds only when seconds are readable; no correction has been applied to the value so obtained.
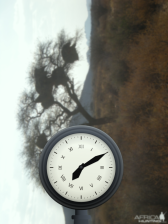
7.10
